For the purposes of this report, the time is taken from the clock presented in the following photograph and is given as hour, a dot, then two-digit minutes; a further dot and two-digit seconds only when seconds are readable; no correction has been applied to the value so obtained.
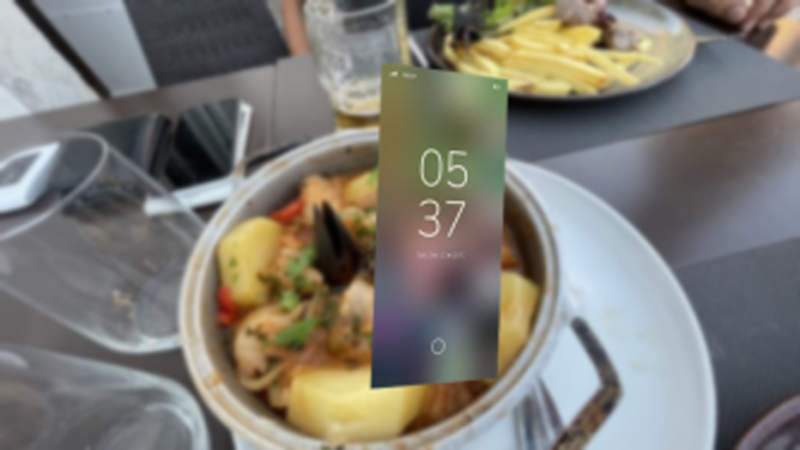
5.37
